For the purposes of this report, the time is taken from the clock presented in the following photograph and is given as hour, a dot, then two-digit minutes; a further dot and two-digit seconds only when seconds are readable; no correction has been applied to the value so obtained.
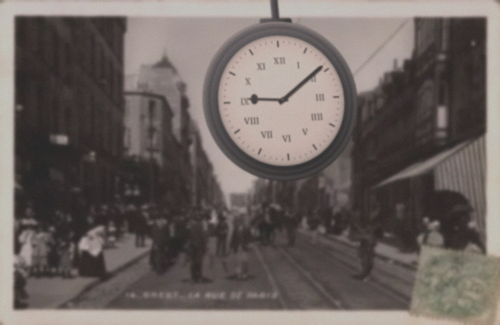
9.09
